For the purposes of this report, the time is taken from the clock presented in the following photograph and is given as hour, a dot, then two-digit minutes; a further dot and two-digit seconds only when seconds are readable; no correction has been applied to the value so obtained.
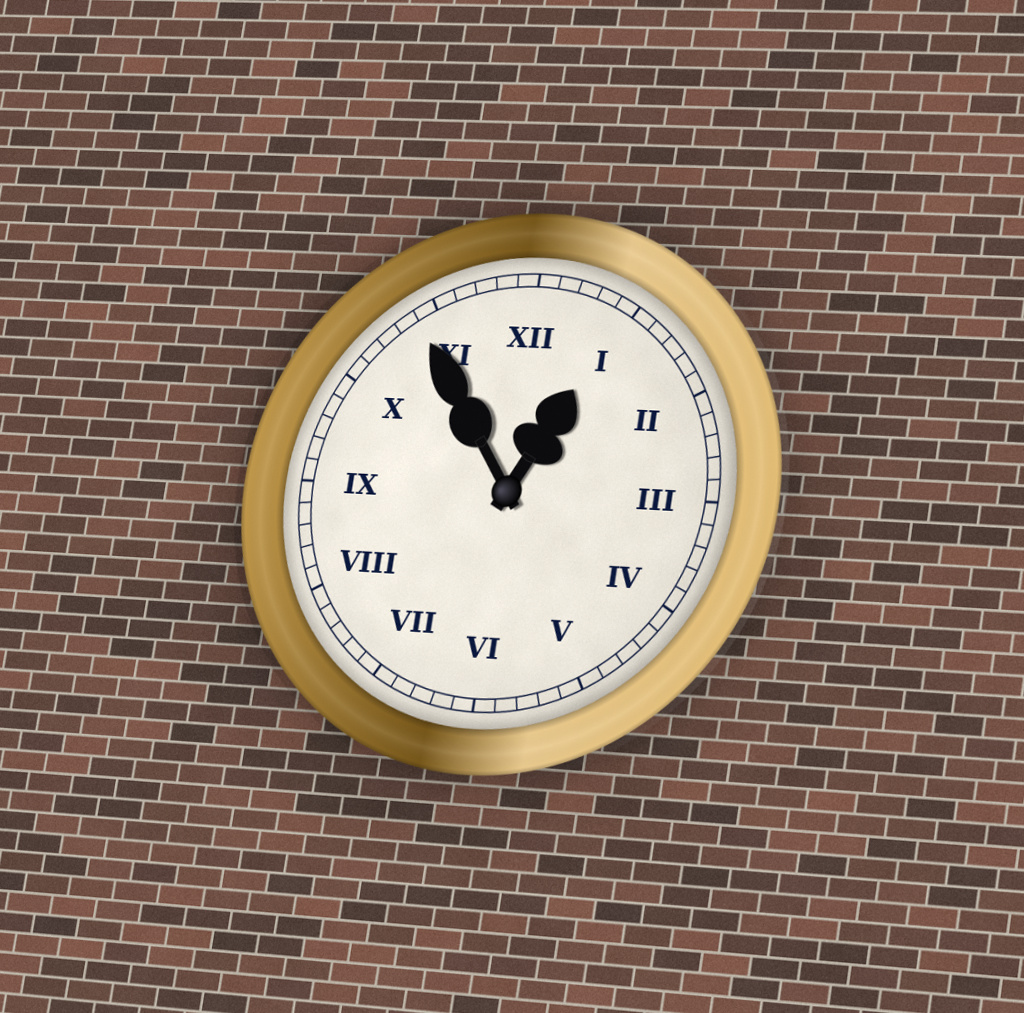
12.54
